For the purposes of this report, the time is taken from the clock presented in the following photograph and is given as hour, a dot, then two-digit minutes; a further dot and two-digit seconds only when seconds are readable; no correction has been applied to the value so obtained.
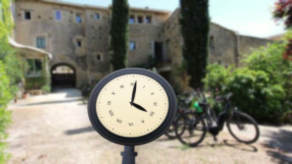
4.01
